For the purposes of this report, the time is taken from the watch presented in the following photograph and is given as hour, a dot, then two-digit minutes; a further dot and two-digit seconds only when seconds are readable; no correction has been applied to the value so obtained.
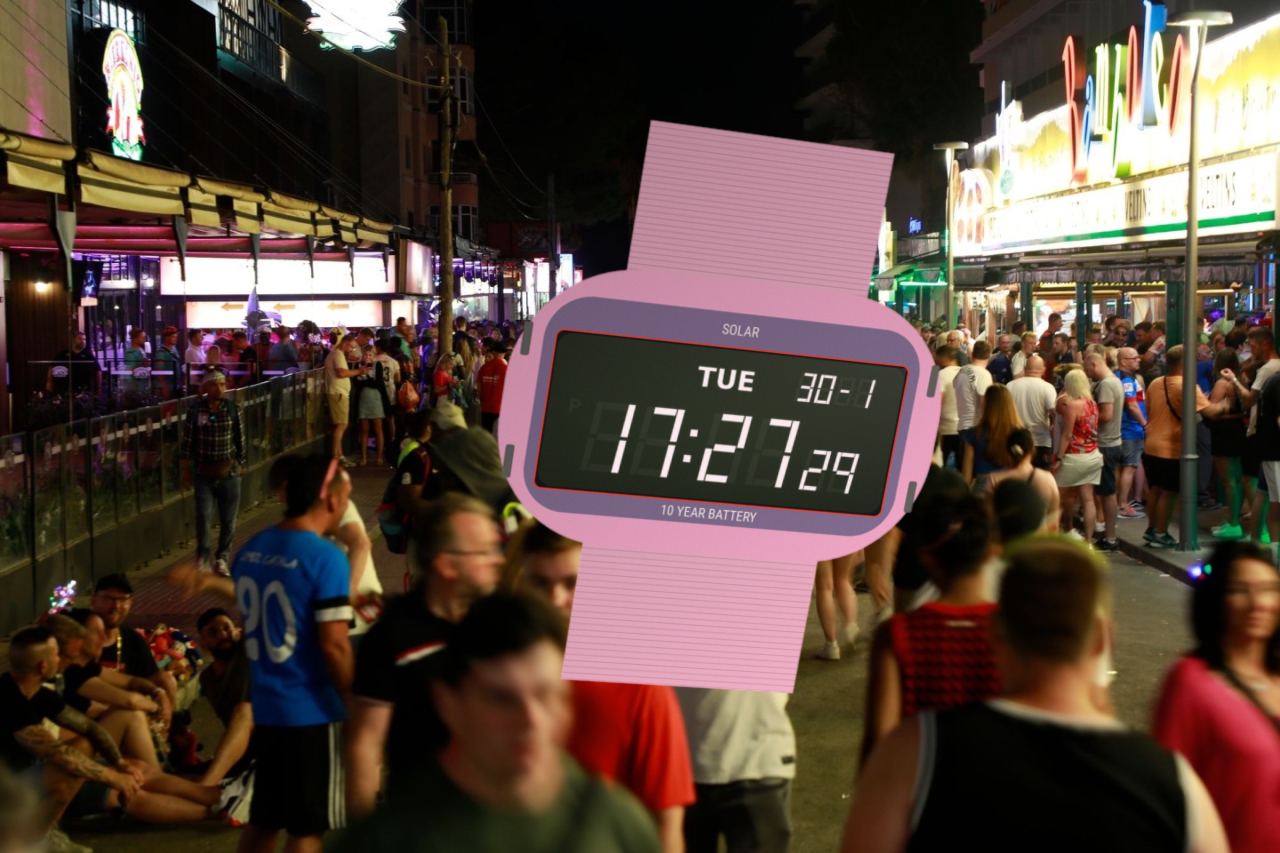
17.27.29
